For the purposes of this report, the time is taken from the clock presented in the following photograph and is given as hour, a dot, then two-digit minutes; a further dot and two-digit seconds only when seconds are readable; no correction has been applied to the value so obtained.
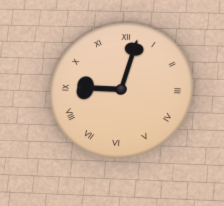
9.02
